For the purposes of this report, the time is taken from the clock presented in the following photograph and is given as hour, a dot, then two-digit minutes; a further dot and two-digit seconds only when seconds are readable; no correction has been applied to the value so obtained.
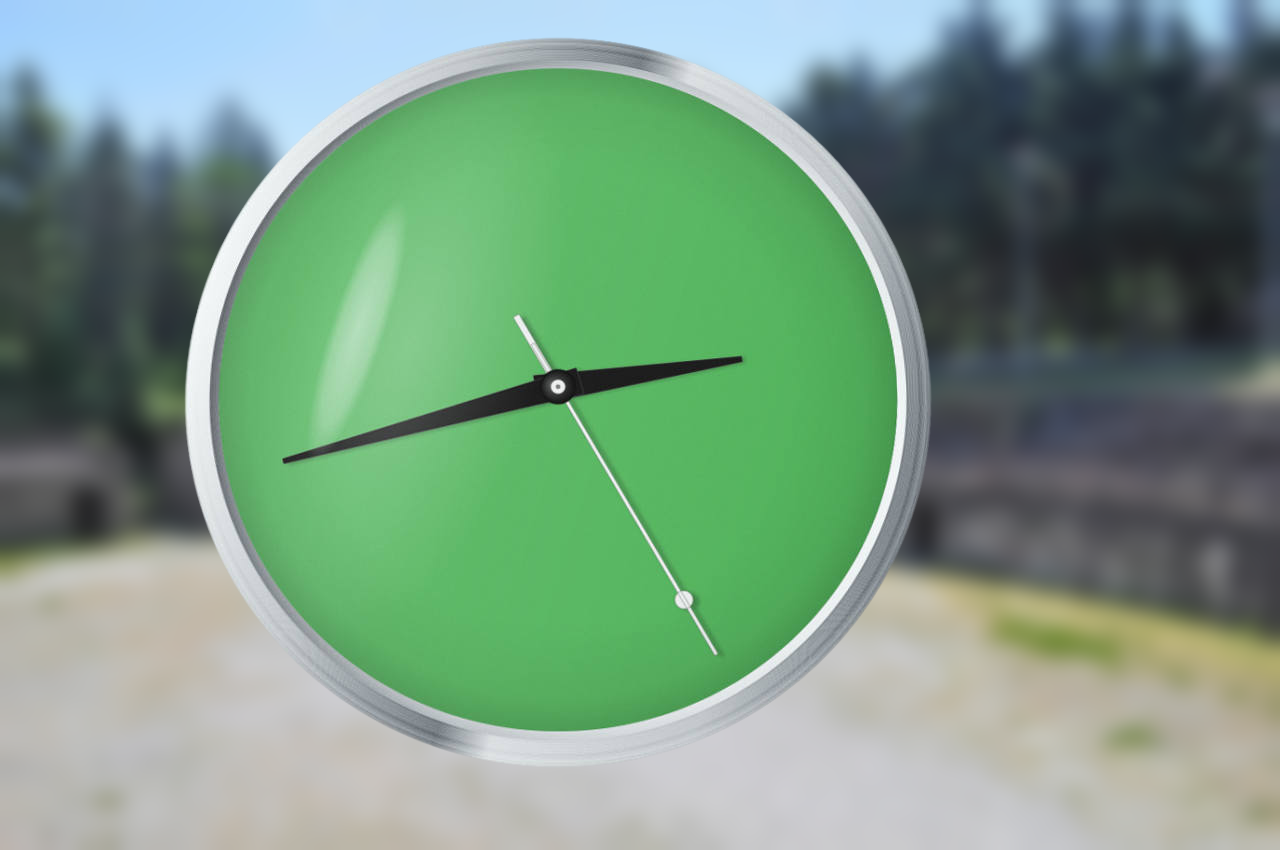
2.42.25
